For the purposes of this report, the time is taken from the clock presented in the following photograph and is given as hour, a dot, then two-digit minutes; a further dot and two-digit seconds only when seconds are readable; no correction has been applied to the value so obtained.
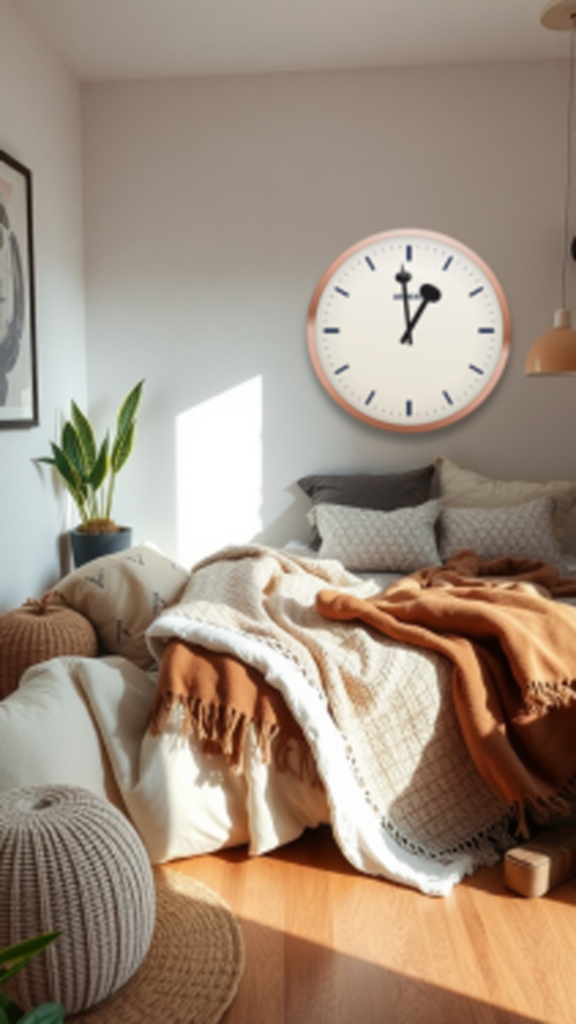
12.59
